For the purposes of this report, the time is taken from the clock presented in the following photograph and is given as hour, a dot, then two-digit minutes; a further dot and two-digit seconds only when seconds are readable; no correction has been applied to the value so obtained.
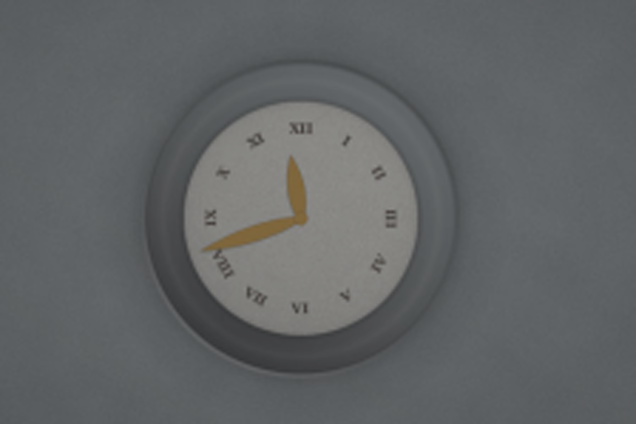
11.42
